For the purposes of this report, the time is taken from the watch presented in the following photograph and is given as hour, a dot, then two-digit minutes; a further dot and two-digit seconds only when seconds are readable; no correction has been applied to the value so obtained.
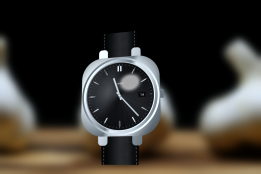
11.23
